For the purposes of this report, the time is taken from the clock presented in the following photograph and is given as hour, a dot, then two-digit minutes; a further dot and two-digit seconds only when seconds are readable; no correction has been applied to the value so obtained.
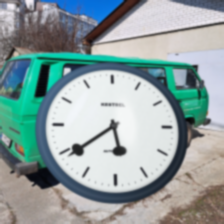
5.39
